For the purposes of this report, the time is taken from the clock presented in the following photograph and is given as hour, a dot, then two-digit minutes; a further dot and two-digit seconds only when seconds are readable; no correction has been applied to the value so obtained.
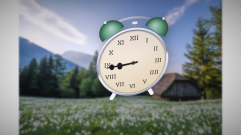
8.44
